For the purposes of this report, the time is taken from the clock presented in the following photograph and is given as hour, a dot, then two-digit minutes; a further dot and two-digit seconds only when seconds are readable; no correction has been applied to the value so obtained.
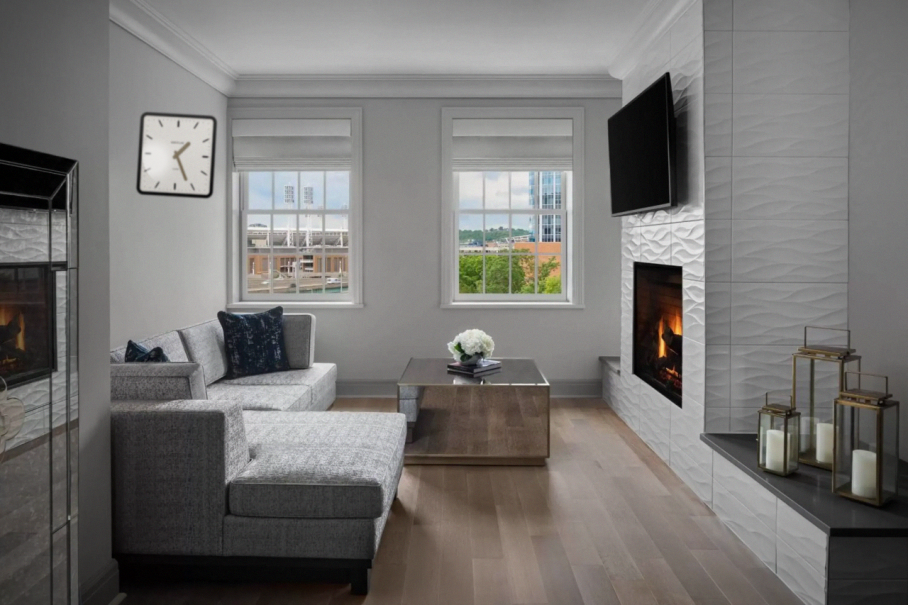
1.26
